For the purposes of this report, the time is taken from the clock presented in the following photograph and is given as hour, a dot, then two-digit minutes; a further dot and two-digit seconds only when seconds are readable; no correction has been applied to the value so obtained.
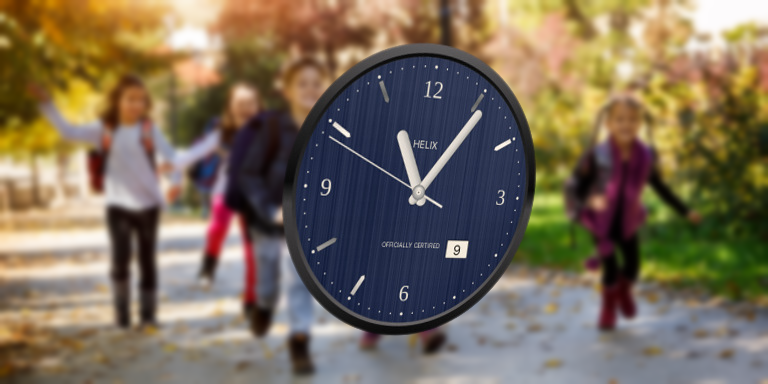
11.05.49
